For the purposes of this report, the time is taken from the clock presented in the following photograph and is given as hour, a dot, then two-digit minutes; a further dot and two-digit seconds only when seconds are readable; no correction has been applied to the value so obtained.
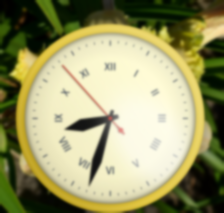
8.32.53
